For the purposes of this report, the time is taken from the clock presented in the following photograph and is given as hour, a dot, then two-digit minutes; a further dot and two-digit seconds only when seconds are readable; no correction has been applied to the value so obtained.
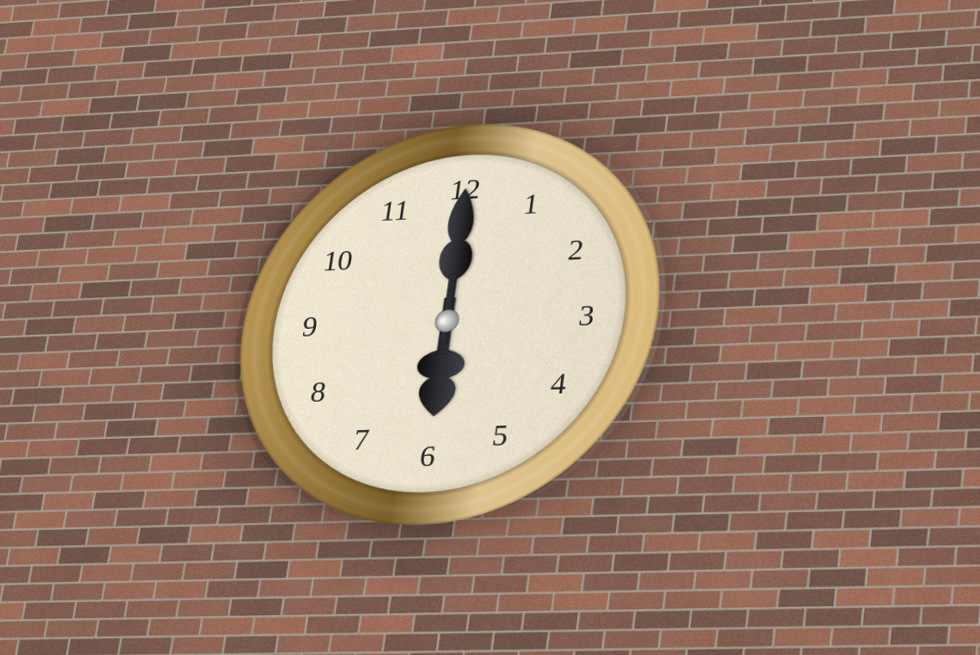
6.00
